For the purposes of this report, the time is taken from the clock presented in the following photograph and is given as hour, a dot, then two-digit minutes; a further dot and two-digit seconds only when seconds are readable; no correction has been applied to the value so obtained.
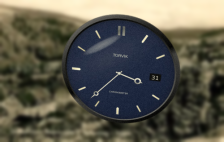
3.37
